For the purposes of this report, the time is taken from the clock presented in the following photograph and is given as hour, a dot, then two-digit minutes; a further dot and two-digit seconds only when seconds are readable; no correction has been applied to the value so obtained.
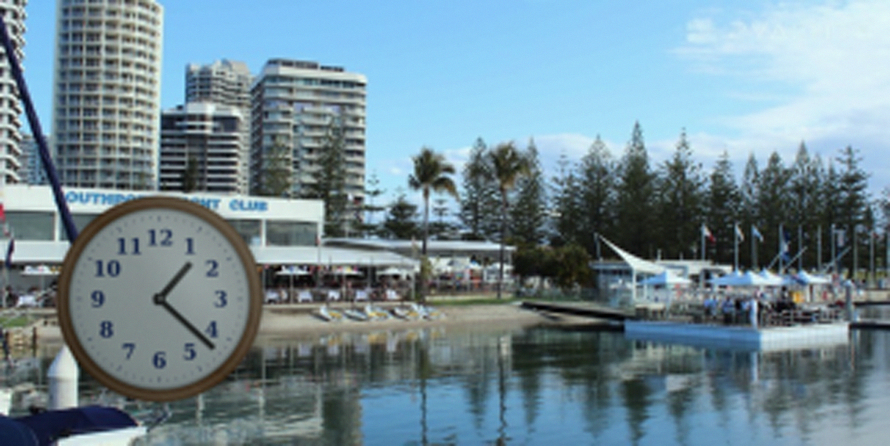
1.22
